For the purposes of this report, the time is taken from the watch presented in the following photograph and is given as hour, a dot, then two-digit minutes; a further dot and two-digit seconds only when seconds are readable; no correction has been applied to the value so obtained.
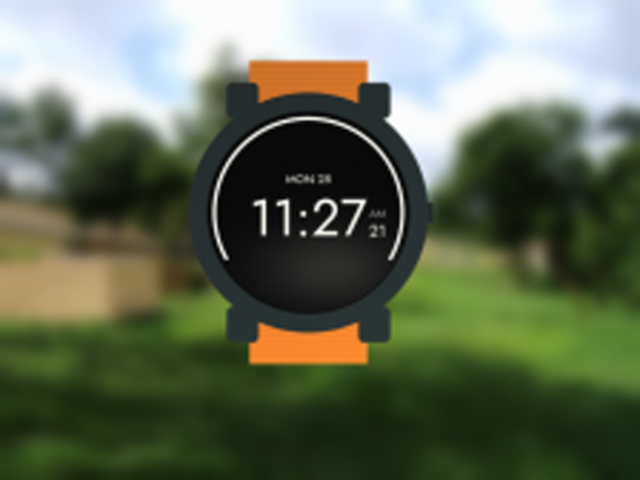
11.27
